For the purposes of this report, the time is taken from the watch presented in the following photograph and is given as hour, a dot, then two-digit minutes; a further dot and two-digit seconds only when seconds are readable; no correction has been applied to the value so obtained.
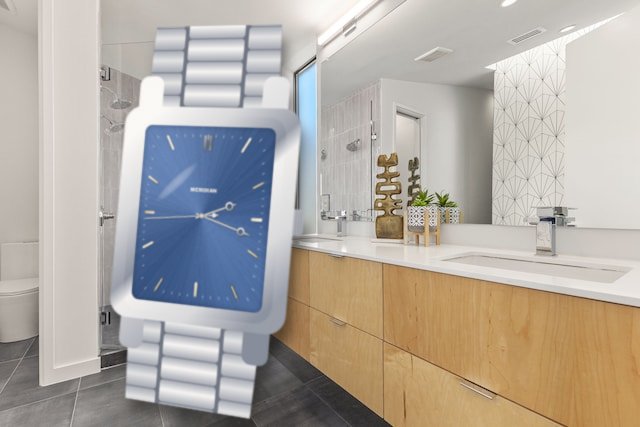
2.17.44
